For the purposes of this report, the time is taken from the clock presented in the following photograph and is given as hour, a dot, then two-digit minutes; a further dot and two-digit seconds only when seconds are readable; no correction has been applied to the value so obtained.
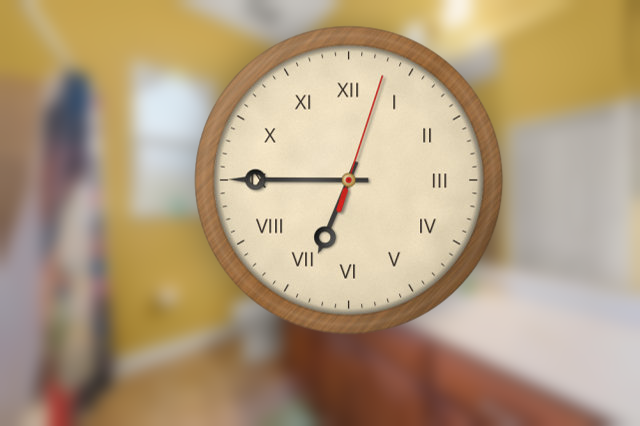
6.45.03
